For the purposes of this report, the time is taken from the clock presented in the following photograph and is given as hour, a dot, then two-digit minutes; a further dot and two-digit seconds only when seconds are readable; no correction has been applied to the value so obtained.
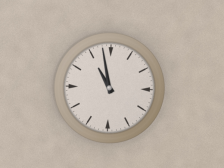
10.58
